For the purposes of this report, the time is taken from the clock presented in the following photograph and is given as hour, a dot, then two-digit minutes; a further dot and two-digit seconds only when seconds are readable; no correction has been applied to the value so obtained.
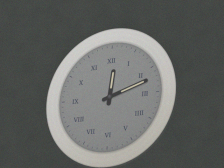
12.12
